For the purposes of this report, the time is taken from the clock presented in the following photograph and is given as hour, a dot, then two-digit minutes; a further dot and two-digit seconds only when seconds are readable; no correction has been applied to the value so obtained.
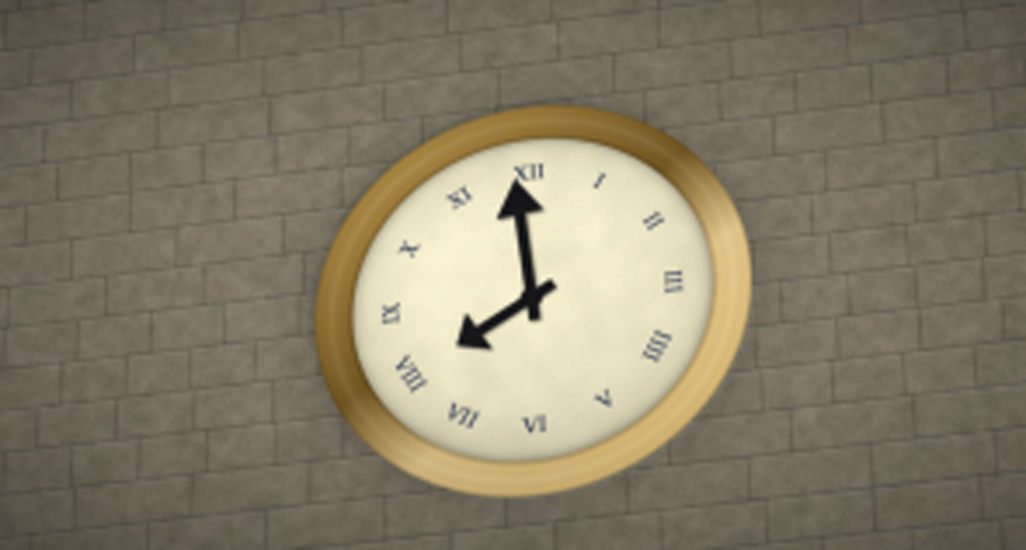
7.59
